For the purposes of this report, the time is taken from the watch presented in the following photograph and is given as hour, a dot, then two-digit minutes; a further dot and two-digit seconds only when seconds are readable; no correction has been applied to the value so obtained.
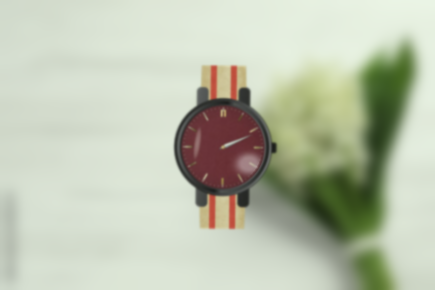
2.11
